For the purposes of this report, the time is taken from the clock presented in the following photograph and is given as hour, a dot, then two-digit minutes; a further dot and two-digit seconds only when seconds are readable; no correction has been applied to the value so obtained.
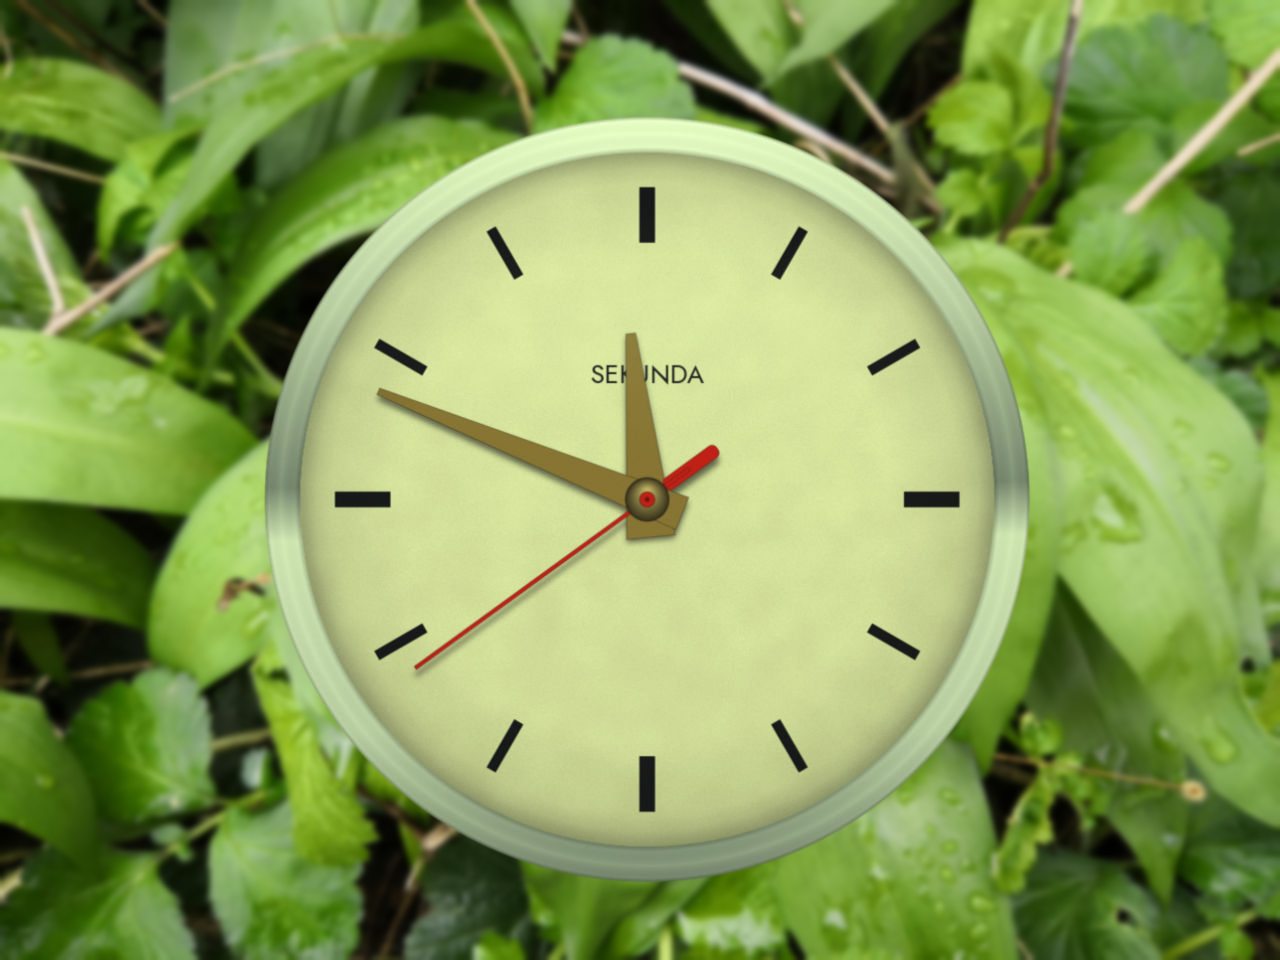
11.48.39
